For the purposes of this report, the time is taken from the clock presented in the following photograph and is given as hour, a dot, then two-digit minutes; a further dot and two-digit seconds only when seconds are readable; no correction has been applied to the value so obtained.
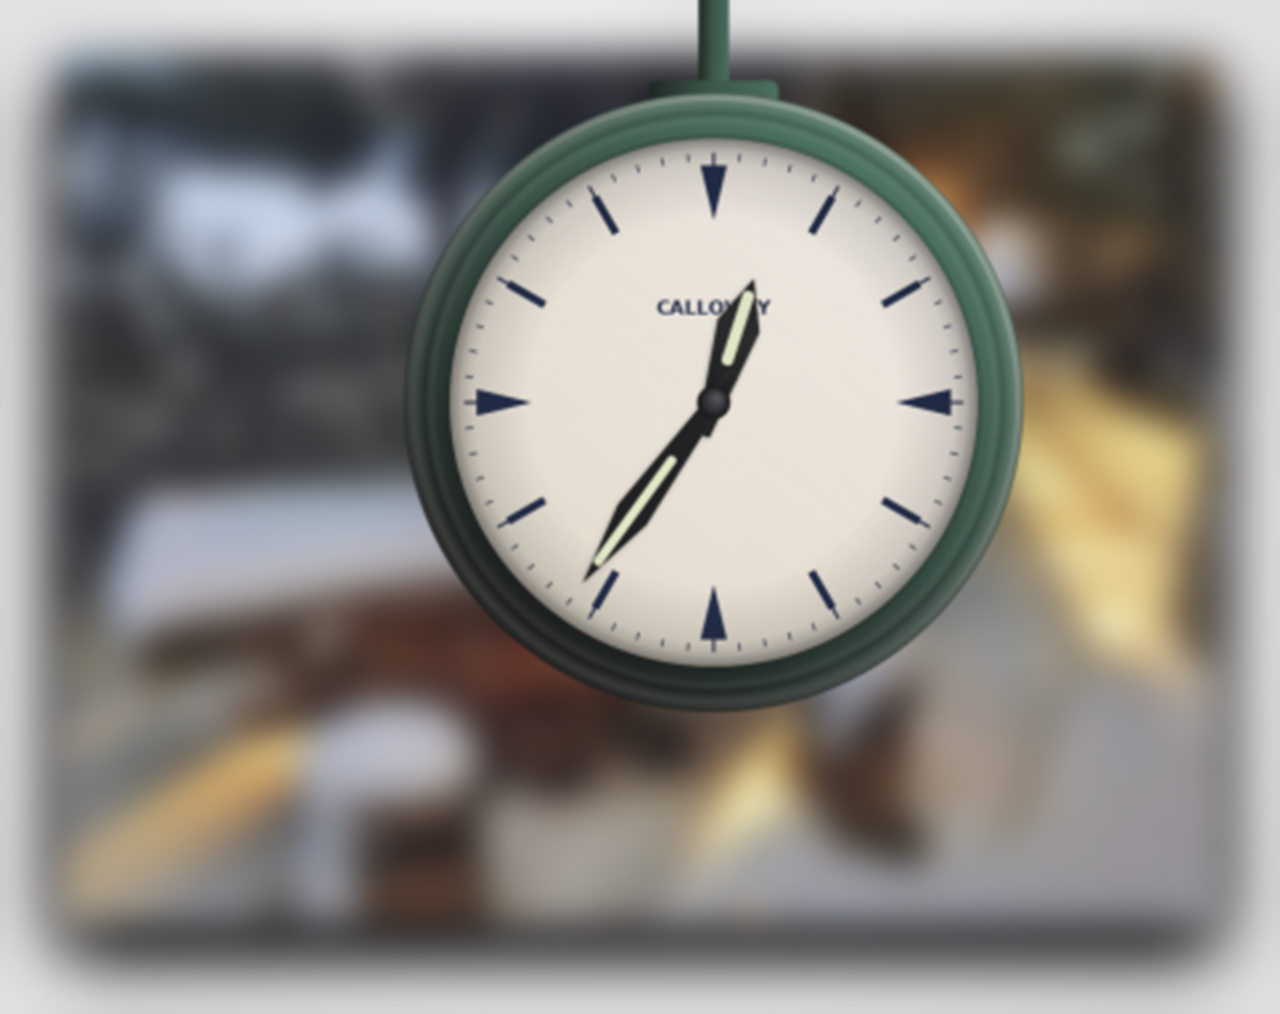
12.36
